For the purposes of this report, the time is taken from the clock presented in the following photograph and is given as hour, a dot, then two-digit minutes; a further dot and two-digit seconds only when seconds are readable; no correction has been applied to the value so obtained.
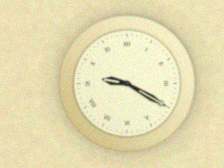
9.20
